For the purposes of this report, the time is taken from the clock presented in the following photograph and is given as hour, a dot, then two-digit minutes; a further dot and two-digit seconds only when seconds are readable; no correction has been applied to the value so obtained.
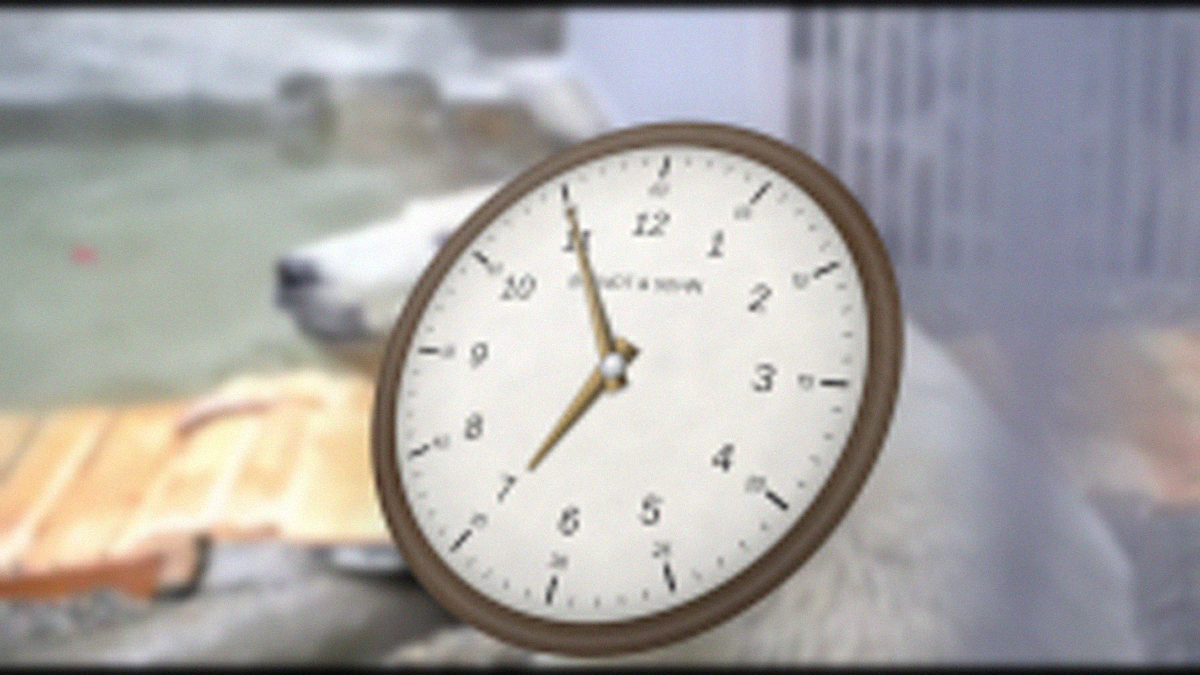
6.55
